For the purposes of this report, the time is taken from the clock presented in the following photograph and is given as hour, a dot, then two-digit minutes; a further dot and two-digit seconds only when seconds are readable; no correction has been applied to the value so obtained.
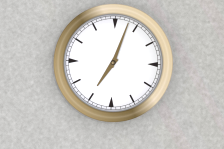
7.03
